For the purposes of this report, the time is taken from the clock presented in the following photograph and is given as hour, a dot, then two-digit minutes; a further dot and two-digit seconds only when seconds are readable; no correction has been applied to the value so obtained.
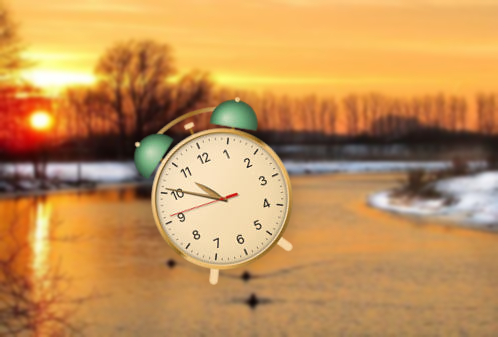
10.50.46
